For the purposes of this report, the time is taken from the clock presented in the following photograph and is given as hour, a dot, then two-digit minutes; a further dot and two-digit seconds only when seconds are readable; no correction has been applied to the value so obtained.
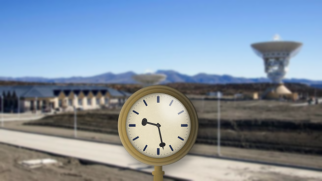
9.28
